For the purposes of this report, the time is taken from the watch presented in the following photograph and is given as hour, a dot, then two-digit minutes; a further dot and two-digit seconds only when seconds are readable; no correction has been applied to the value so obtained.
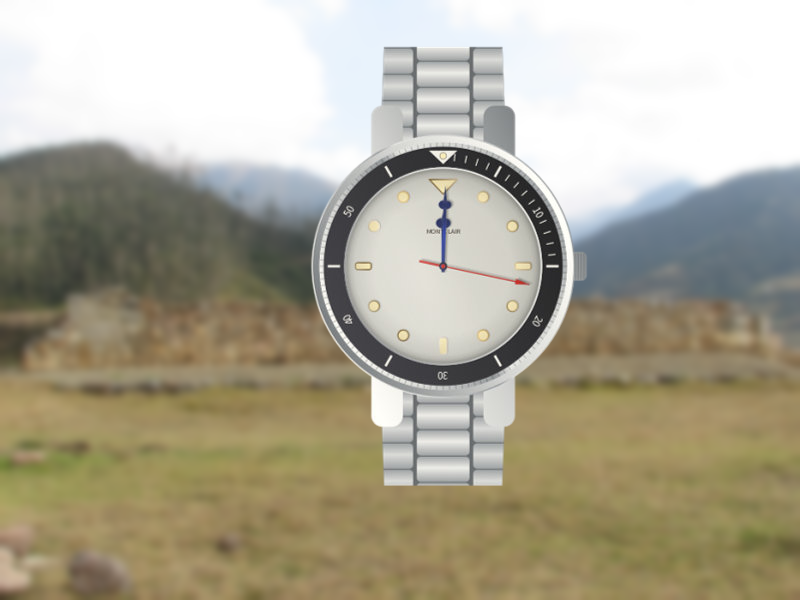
12.00.17
